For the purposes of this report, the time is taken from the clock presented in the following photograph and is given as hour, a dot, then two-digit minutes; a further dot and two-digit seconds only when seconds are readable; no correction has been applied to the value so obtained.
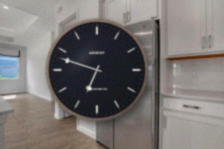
6.48
